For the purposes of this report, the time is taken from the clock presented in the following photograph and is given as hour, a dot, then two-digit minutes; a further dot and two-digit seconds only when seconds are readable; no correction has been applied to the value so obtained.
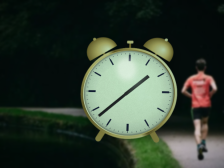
1.38
